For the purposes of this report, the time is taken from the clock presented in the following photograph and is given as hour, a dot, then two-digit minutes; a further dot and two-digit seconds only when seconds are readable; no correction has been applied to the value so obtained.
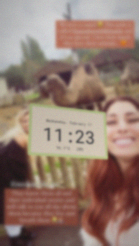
11.23
